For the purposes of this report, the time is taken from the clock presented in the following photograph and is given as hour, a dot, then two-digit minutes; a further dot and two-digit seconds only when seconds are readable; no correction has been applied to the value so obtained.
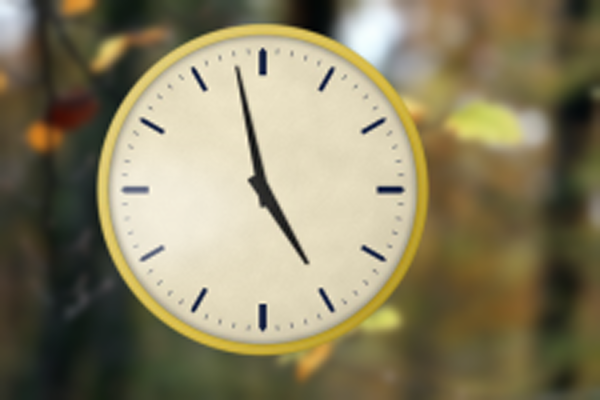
4.58
